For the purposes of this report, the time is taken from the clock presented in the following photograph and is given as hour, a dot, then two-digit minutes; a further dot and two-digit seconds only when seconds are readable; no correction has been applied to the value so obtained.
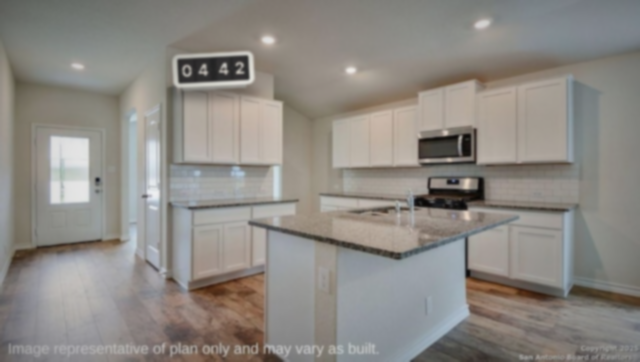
4.42
